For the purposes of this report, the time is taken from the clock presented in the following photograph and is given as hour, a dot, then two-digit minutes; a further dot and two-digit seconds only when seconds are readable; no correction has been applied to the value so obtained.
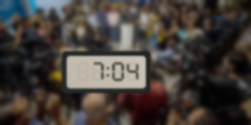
7.04
